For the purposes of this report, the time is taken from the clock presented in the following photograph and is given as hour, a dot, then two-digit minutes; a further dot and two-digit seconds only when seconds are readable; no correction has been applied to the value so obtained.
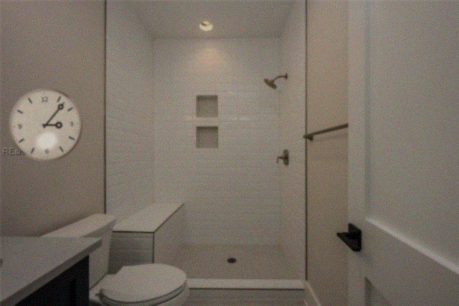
3.07
